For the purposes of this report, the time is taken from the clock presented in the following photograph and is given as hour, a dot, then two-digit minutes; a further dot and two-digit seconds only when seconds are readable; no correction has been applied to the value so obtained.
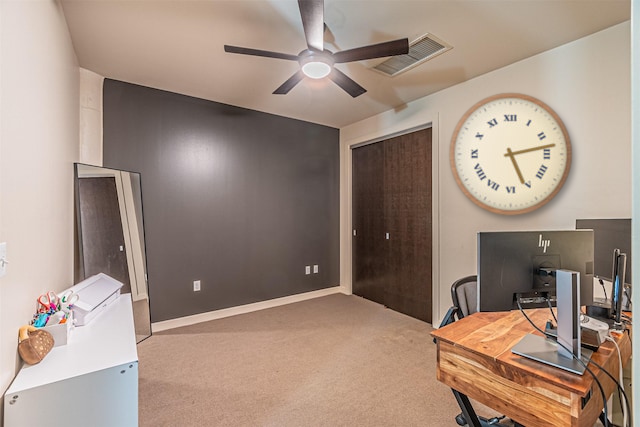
5.13
